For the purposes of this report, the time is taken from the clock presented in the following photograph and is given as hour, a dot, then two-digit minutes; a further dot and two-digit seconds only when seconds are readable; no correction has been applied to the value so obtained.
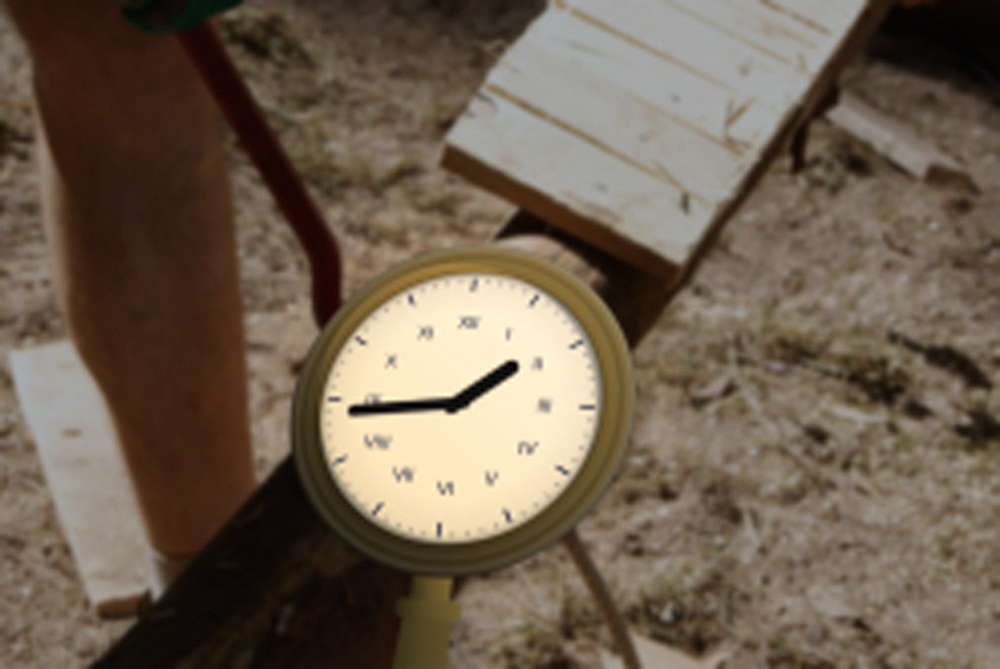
1.44
